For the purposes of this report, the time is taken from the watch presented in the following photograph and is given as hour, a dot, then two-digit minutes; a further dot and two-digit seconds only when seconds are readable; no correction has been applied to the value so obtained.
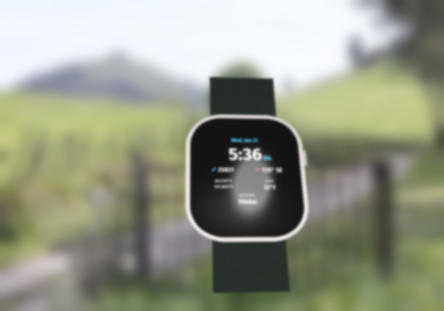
5.36
